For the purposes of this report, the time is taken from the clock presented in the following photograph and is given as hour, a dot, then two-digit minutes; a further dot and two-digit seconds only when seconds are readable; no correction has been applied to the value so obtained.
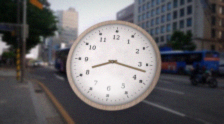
8.17
